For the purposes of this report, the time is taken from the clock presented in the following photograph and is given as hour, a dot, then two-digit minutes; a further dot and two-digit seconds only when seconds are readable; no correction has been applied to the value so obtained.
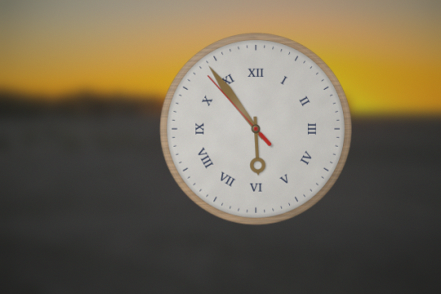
5.53.53
